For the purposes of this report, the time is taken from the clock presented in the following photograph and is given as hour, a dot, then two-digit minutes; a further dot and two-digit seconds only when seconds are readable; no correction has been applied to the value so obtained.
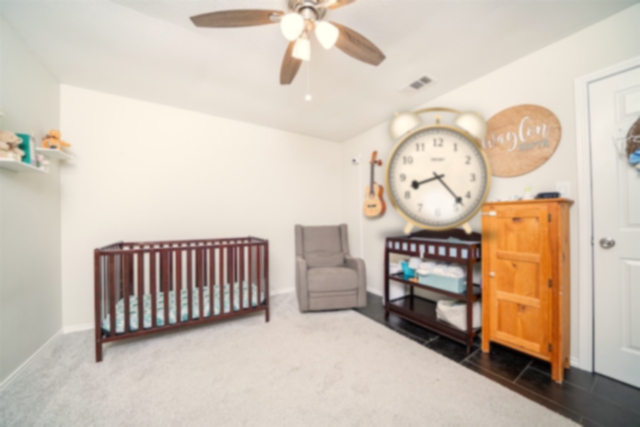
8.23
